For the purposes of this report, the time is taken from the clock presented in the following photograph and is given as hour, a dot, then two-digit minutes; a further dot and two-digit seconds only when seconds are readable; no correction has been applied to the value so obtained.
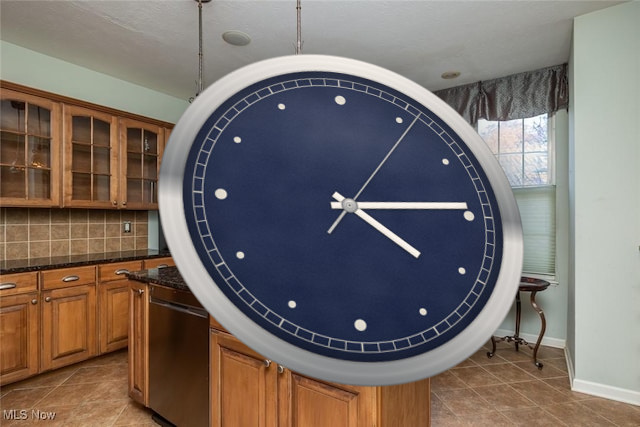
4.14.06
